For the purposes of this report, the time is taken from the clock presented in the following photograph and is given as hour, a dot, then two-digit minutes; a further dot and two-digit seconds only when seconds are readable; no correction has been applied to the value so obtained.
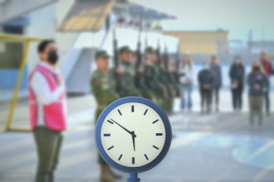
5.51
